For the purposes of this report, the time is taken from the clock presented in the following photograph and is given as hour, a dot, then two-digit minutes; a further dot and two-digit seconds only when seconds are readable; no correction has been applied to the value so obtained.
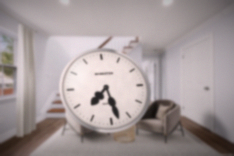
7.28
